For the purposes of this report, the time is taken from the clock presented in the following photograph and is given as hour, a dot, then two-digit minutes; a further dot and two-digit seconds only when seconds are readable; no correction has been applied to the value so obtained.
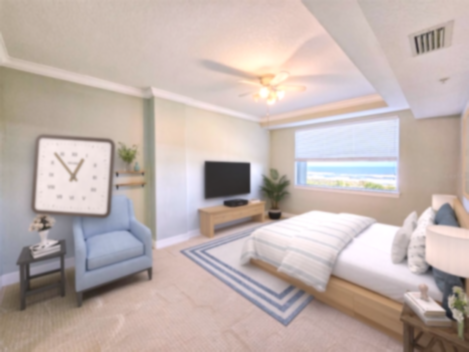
12.53
